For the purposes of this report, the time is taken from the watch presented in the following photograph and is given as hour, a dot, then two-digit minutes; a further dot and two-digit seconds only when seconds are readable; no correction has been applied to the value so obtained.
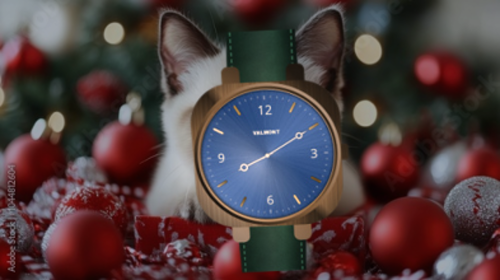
8.10
